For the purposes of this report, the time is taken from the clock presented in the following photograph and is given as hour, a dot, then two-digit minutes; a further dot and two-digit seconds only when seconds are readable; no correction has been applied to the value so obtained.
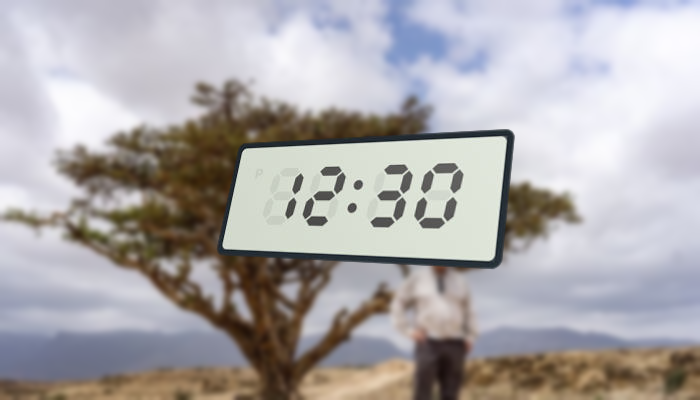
12.30
